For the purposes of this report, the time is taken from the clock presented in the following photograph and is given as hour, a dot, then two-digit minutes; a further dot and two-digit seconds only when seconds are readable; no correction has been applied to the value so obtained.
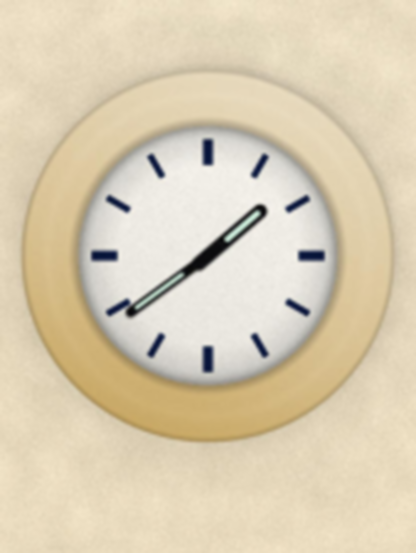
1.39
